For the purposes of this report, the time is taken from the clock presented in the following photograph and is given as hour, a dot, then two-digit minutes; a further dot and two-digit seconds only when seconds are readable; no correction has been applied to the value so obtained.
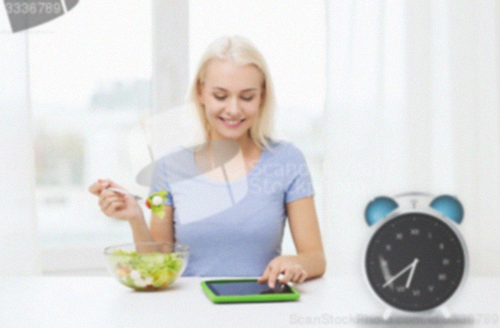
6.39
